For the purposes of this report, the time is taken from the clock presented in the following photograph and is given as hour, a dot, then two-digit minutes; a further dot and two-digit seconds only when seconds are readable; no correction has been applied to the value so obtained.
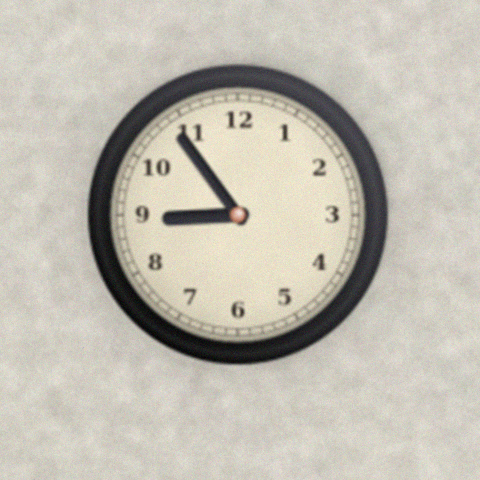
8.54
